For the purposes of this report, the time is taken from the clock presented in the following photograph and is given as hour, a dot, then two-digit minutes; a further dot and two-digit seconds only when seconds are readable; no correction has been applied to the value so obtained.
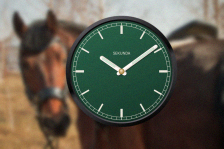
10.09
